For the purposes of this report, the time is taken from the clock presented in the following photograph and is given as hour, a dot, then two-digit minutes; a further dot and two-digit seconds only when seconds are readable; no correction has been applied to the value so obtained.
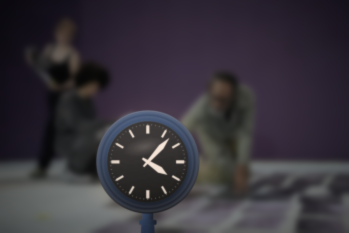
4.07
